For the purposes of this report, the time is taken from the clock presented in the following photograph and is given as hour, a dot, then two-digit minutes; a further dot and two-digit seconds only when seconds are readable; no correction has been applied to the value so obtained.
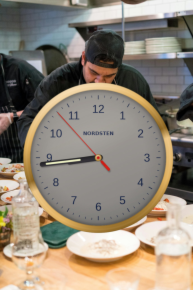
8.43.53
